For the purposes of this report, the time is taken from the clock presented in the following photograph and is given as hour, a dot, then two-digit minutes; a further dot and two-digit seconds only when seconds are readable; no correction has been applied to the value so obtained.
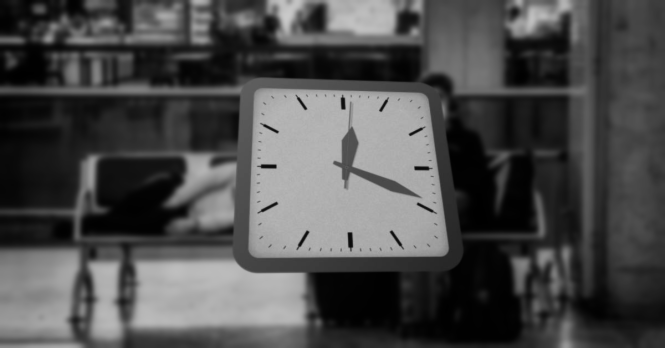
12.19.01
